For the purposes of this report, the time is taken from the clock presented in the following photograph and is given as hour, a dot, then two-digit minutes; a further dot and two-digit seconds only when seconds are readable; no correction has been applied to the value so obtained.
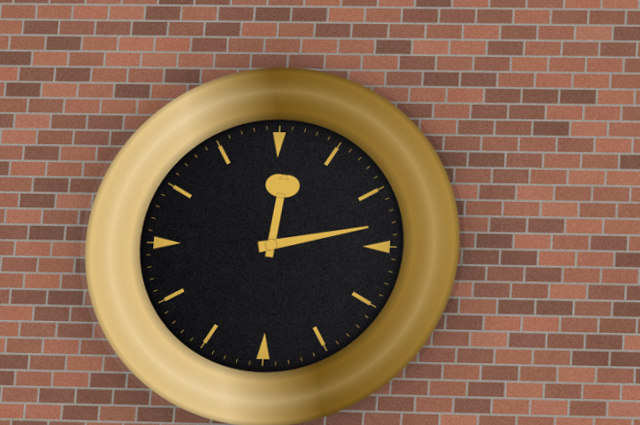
12.13
